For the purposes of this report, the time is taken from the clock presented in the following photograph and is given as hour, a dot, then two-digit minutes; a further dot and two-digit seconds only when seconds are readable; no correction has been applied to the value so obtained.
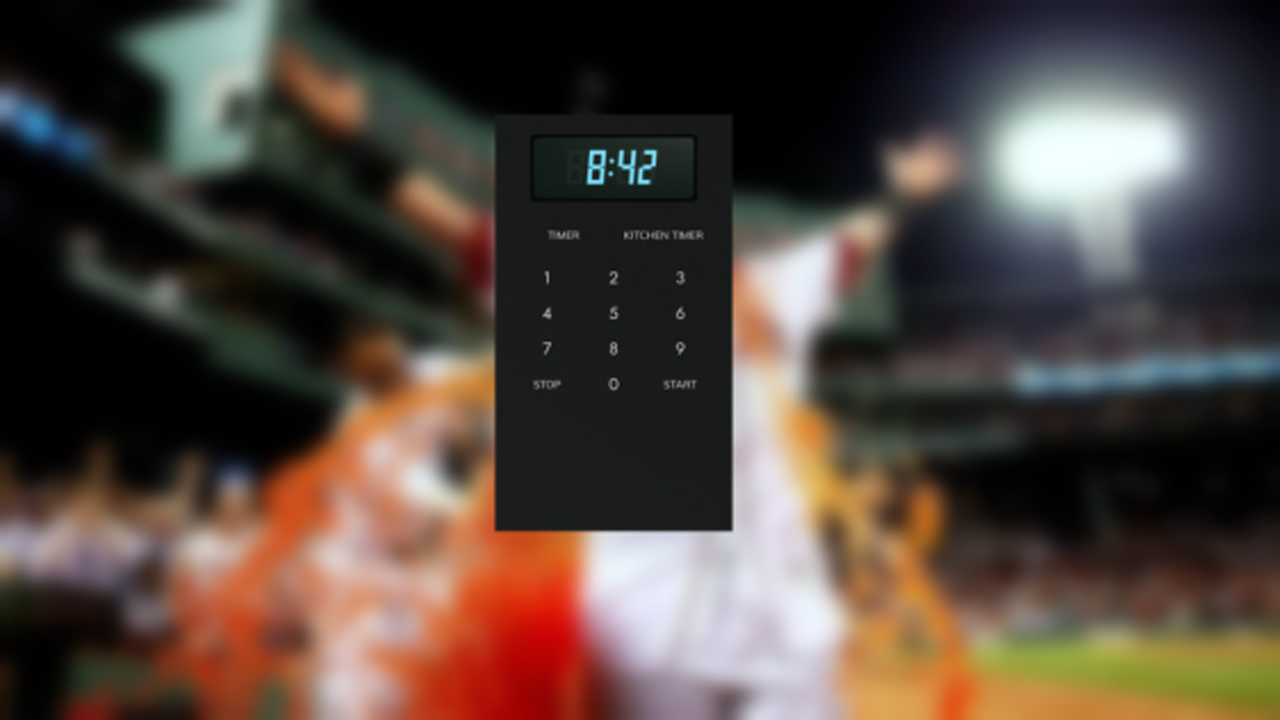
8.42
